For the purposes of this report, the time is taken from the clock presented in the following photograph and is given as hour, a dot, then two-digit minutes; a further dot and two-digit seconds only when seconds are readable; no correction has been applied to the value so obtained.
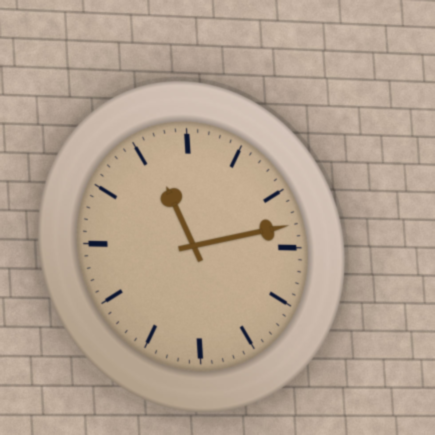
11.13
